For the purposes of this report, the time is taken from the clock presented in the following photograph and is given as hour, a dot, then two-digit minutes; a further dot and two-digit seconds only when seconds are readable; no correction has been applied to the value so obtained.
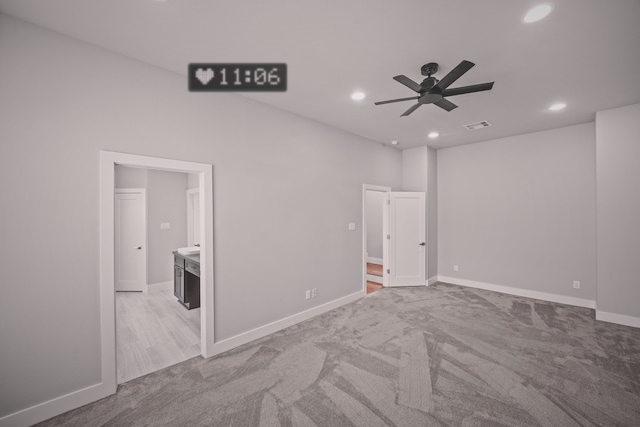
11.06
